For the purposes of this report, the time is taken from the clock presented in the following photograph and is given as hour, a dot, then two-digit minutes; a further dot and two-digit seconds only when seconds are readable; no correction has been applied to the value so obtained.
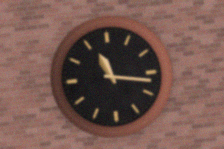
11.17
